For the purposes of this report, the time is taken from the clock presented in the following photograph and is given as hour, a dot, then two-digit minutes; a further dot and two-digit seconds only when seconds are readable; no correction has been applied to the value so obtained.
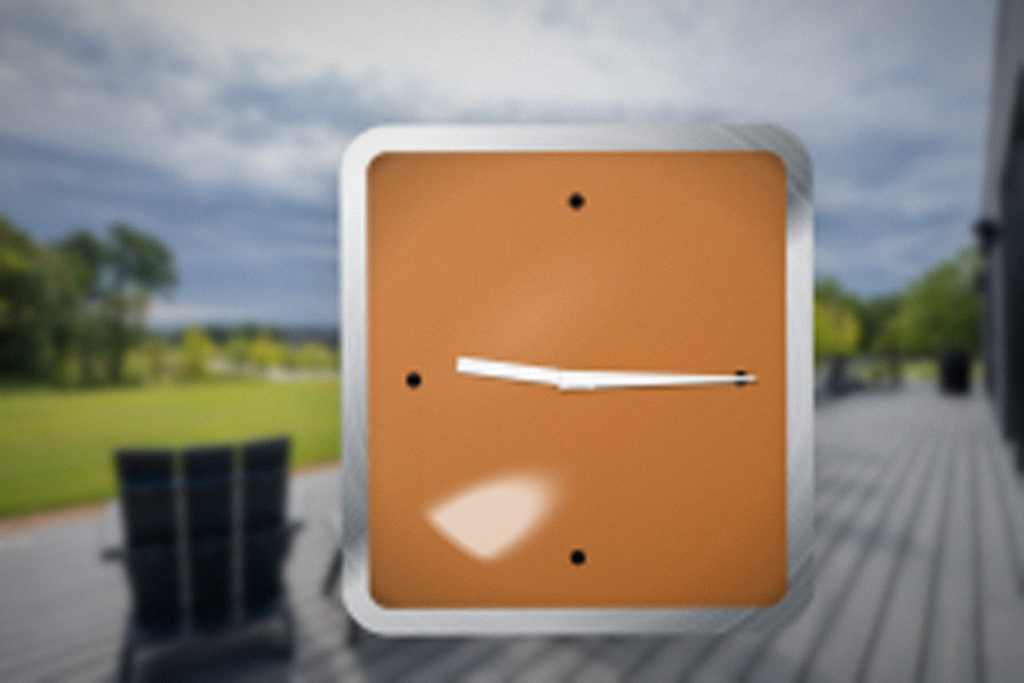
9.15
